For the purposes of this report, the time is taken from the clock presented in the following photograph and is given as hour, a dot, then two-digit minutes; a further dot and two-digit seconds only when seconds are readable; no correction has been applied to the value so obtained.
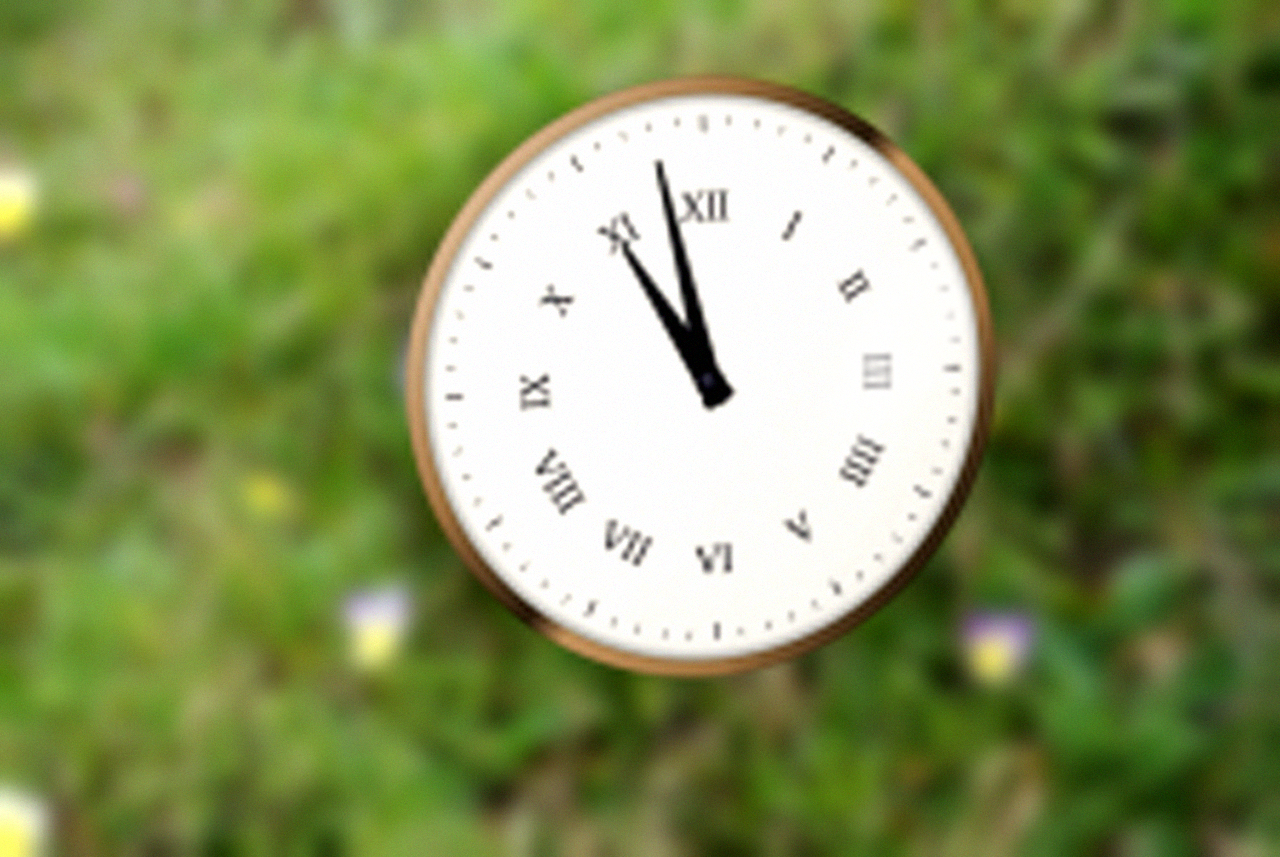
10.58
